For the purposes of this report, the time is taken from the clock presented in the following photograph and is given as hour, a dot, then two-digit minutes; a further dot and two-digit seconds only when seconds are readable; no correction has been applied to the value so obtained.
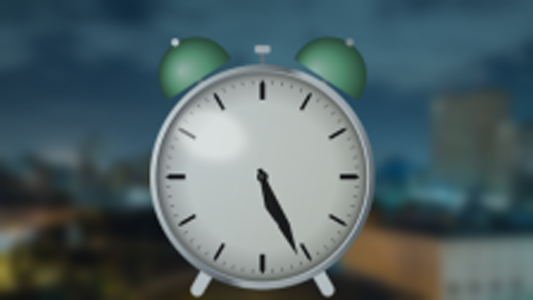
5.26
